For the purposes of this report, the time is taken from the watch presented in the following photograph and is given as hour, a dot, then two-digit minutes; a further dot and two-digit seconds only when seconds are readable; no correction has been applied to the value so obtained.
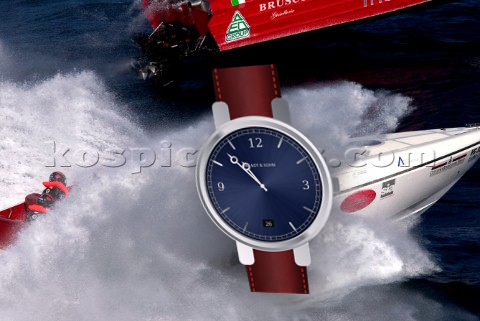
10.53
